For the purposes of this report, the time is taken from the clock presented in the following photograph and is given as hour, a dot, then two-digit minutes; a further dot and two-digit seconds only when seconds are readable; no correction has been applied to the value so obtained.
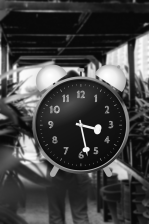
3.28
